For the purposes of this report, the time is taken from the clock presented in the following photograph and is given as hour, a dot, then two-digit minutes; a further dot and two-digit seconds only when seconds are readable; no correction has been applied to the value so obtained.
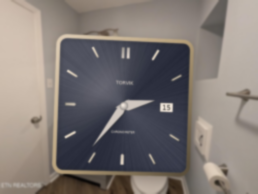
2.36
